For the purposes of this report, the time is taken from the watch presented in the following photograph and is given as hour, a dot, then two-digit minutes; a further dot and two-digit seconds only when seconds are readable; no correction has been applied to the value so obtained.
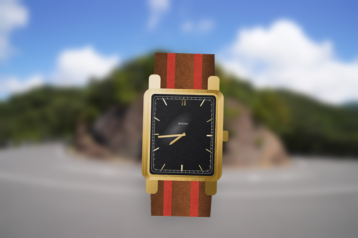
7.44
